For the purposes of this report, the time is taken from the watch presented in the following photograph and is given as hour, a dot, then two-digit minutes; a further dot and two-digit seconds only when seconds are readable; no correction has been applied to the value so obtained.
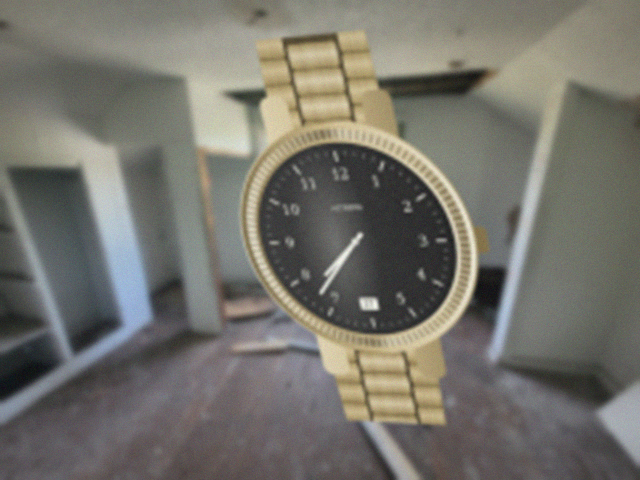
7.37
